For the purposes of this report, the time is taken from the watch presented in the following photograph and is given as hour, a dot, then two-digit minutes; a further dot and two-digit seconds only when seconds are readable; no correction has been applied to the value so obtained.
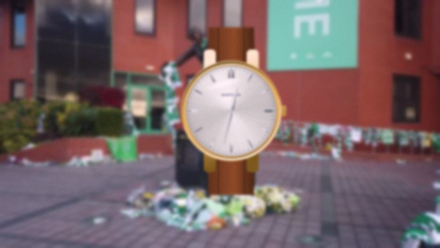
12.32
